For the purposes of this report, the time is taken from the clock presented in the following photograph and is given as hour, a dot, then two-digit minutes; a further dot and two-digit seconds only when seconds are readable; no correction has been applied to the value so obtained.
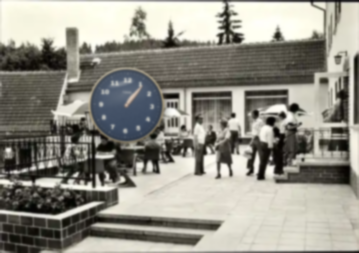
1.06
